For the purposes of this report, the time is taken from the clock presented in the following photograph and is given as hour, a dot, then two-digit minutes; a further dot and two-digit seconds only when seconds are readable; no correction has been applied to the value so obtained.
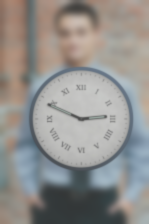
2.49
